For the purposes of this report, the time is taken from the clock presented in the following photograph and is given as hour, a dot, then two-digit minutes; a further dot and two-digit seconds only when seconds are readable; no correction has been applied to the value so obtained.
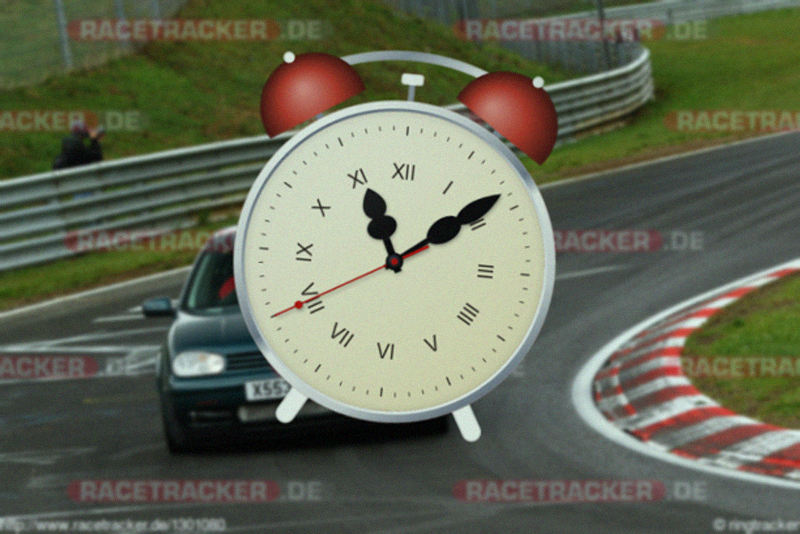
11.08.40
